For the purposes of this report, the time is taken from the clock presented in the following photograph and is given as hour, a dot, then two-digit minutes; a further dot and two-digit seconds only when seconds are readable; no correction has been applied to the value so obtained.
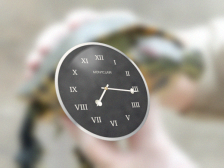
7.16
